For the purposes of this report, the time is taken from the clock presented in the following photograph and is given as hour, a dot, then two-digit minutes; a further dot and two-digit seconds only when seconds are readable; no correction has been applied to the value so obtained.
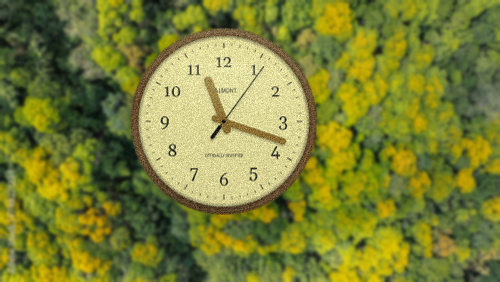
11.18.06
